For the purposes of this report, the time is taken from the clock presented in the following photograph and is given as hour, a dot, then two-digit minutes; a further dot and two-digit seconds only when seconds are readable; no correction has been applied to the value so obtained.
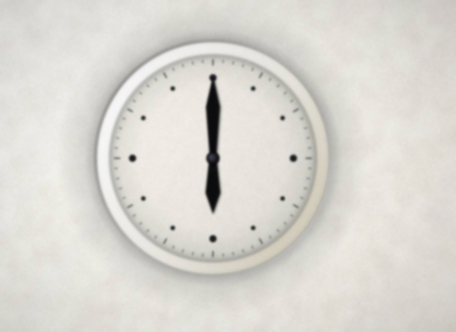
6.00
